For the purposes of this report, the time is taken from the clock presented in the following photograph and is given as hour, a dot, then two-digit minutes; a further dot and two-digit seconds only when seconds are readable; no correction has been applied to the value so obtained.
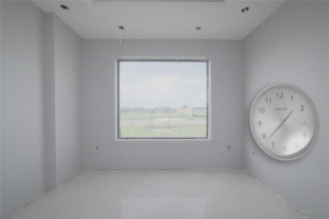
1.38
